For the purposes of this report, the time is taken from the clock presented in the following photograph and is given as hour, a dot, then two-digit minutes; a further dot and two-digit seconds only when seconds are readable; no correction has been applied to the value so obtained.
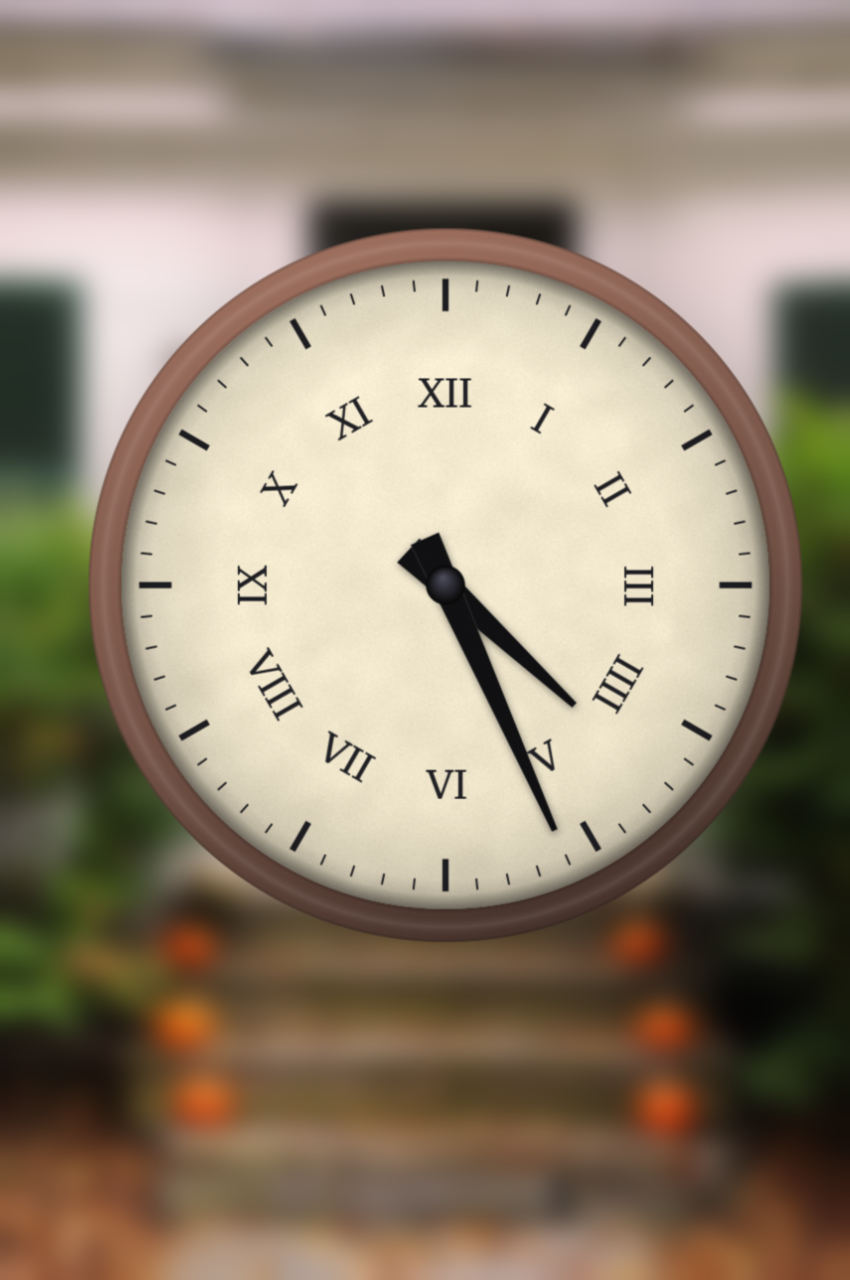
4.26
